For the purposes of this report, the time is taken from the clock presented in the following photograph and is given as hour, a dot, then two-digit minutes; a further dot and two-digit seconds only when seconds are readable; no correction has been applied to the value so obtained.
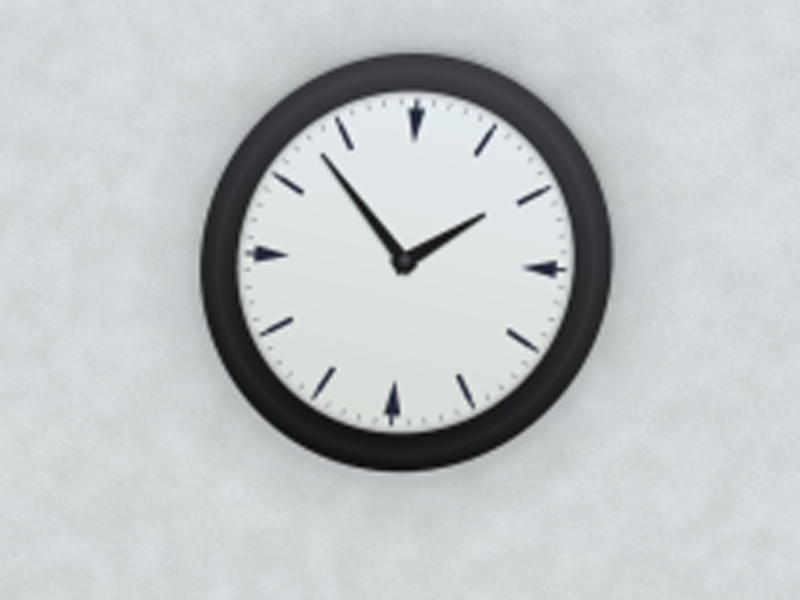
1.53
